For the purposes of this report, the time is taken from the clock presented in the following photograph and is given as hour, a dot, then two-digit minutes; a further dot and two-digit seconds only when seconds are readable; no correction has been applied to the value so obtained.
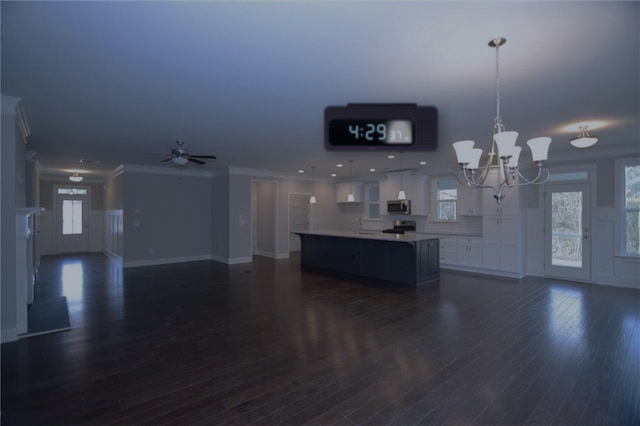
4.29
